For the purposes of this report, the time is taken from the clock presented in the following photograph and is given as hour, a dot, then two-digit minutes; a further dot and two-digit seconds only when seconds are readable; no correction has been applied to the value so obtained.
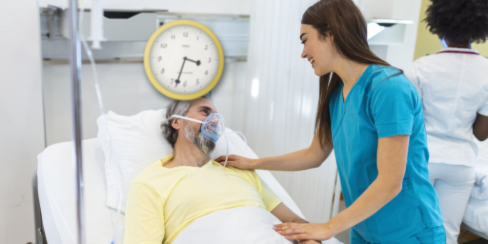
3.33
